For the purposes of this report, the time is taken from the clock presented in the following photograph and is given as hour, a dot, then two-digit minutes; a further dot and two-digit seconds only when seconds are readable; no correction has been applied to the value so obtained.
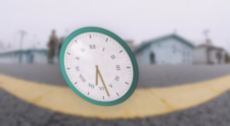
6.28
